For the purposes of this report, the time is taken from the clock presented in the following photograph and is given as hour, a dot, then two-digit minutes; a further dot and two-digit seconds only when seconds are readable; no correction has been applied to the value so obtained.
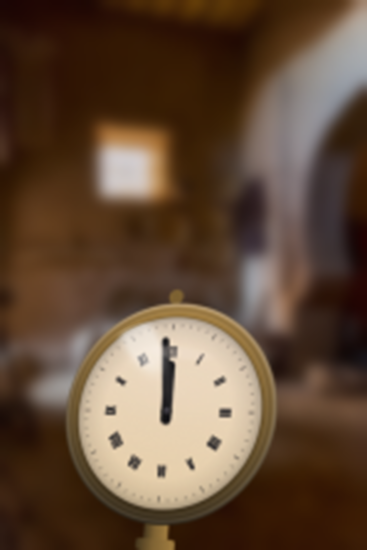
11.59
